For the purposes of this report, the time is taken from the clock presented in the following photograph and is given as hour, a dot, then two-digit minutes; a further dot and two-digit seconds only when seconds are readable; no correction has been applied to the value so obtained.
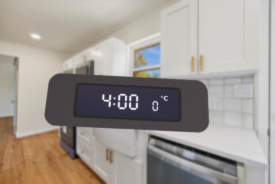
4.00
